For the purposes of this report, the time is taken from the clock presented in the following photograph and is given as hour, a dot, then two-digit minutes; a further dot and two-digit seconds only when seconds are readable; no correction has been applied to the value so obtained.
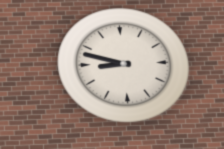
8.48
